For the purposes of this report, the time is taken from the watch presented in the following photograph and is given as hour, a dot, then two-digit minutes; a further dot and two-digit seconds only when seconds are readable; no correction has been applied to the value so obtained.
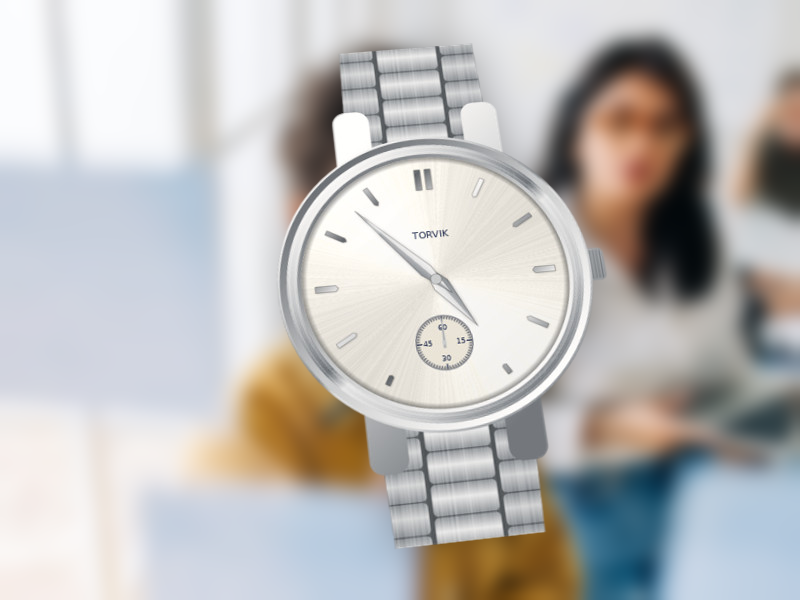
4.53
